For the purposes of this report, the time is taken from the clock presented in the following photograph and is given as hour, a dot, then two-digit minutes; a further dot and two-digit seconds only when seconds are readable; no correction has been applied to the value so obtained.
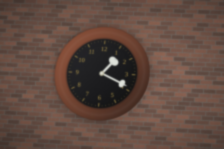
1.19
